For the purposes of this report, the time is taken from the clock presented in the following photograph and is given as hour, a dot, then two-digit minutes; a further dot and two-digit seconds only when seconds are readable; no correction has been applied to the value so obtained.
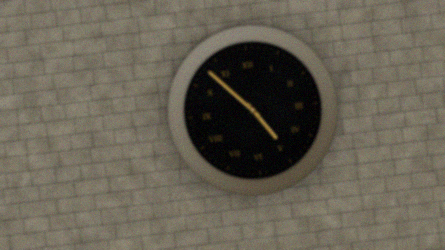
4.53
